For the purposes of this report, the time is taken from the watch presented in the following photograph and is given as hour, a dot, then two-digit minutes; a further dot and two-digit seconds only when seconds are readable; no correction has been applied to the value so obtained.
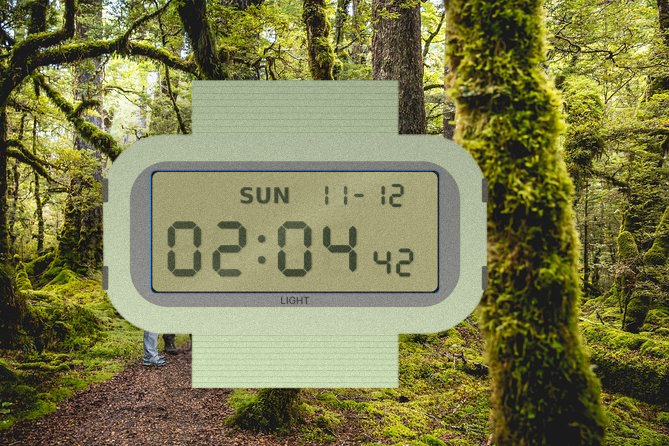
2.04.42
